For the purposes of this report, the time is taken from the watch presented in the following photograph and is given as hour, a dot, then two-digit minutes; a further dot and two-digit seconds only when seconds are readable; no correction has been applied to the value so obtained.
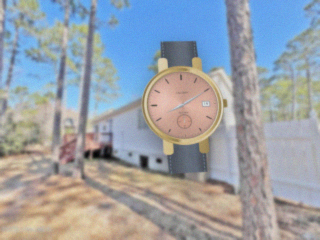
8.10
